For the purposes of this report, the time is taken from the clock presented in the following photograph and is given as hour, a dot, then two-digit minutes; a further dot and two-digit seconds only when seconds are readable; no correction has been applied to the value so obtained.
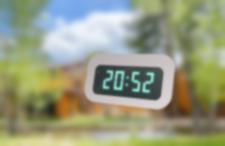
20.52
